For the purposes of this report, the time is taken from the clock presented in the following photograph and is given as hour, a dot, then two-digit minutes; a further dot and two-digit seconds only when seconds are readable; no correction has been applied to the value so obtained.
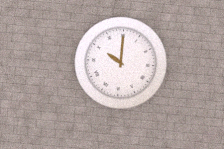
10.00
